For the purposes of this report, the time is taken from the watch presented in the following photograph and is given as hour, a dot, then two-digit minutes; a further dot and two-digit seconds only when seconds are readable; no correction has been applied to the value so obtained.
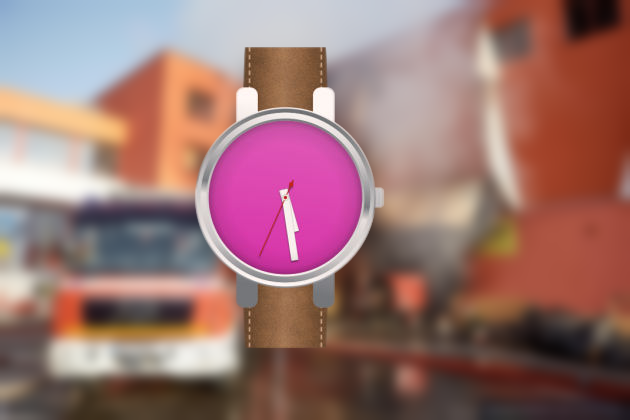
5.28.34
